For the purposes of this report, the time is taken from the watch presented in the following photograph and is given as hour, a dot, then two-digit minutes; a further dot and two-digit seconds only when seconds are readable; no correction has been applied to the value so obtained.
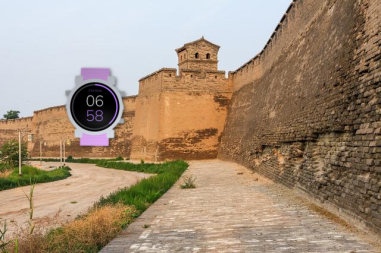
6.58
